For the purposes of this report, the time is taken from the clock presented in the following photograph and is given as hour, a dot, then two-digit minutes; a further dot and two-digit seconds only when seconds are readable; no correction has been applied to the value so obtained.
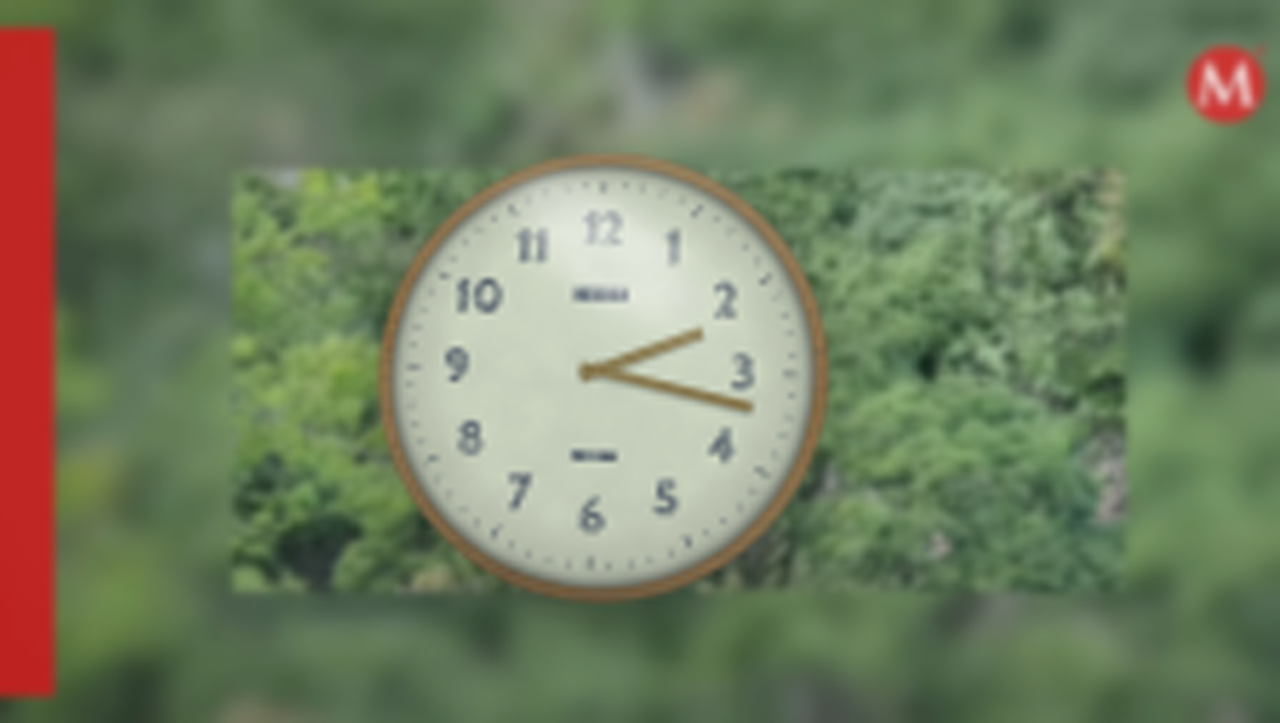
2.17
